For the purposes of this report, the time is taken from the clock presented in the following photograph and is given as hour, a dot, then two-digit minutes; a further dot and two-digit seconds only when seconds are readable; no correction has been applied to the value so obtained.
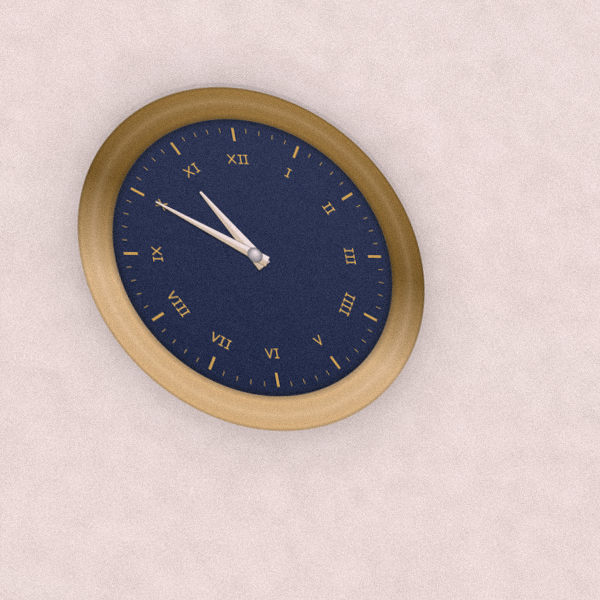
10.50
